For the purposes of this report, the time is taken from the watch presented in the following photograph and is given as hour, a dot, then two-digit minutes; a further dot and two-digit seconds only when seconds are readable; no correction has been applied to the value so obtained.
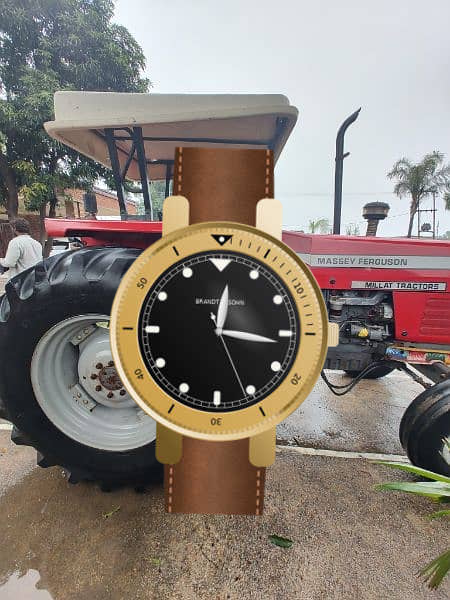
12.16.26
